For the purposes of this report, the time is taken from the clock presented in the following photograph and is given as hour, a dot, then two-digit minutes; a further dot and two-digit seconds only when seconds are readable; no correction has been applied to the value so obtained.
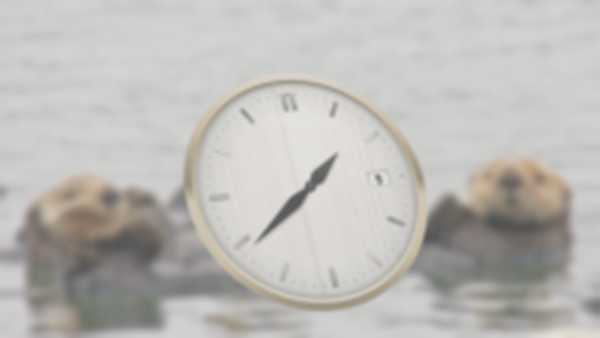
1.39
